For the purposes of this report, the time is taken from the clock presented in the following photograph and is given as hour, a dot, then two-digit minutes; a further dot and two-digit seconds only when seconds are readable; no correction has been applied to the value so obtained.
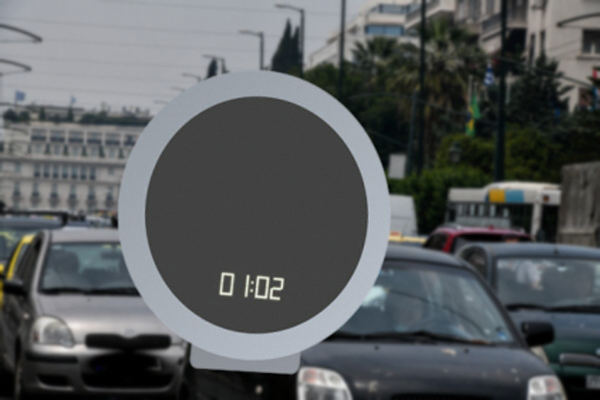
1.02
